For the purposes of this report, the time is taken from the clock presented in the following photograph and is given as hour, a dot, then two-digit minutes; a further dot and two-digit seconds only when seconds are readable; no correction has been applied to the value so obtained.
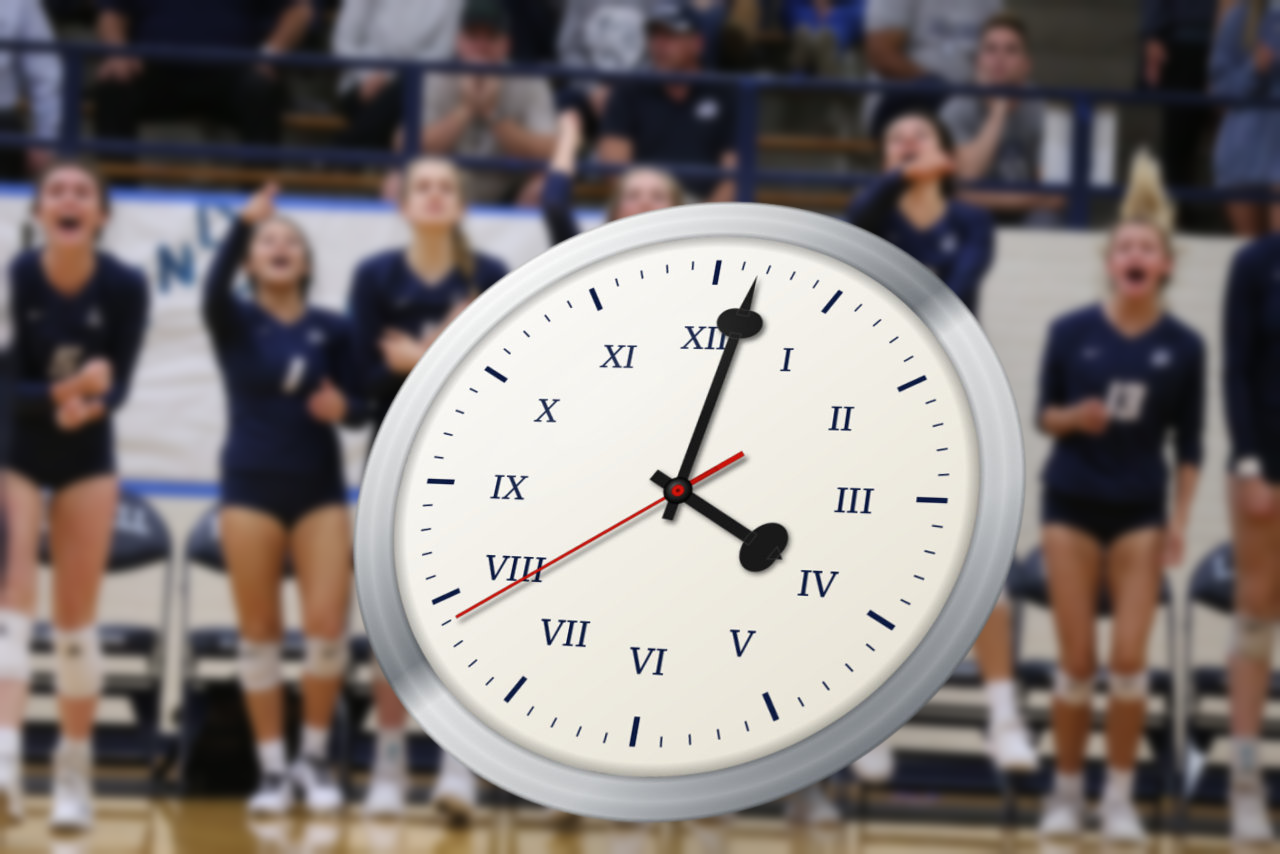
4.01.39
